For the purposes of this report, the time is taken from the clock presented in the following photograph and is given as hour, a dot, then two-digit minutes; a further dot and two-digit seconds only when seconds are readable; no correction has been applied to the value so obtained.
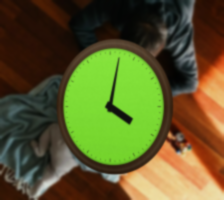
4.02
